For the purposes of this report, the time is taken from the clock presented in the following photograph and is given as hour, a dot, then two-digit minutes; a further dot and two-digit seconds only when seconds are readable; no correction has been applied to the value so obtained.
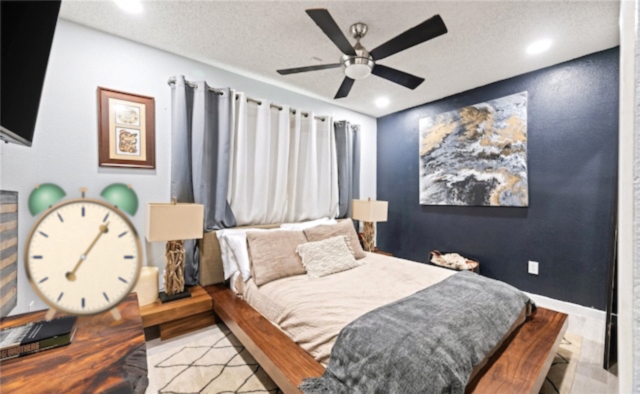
7.06
